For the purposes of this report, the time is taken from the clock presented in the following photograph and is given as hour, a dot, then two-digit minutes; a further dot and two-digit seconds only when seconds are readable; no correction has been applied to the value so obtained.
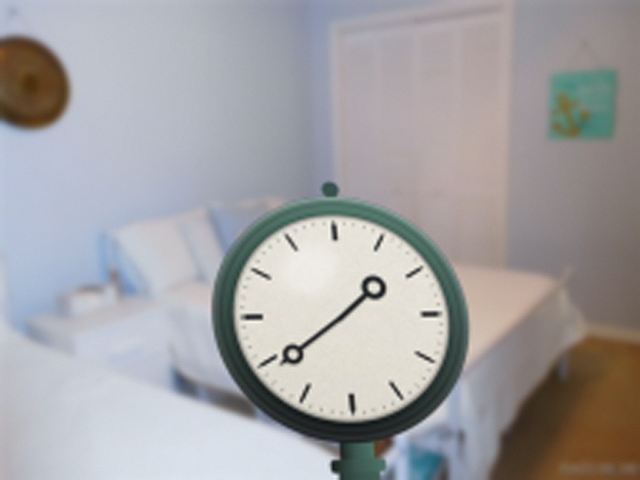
1.39
